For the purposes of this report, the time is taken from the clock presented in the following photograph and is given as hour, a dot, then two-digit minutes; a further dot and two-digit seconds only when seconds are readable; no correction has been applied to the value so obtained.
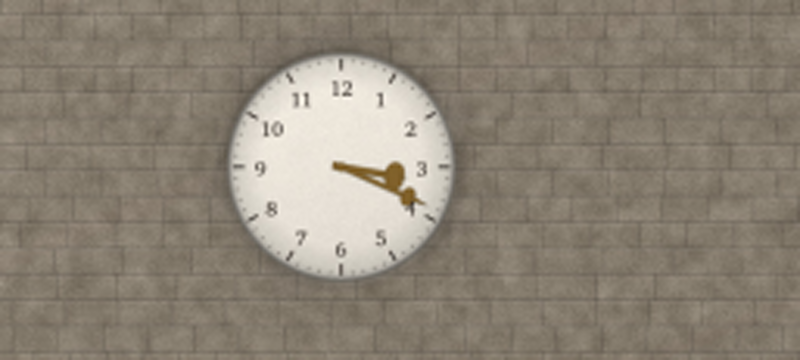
3.19
